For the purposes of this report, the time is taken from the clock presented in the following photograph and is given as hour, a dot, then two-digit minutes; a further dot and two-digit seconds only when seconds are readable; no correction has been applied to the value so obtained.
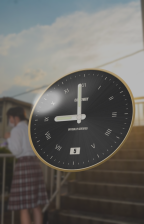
8.59
